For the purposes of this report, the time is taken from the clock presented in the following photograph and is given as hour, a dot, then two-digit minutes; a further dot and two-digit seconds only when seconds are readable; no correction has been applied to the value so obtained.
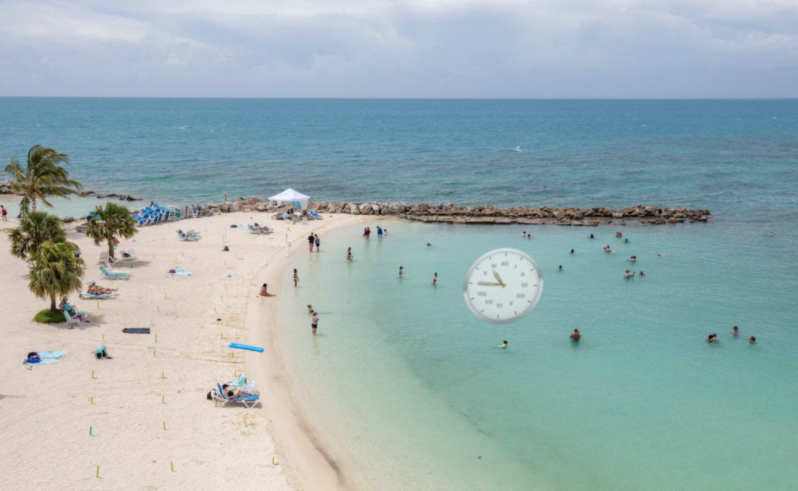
10.45
